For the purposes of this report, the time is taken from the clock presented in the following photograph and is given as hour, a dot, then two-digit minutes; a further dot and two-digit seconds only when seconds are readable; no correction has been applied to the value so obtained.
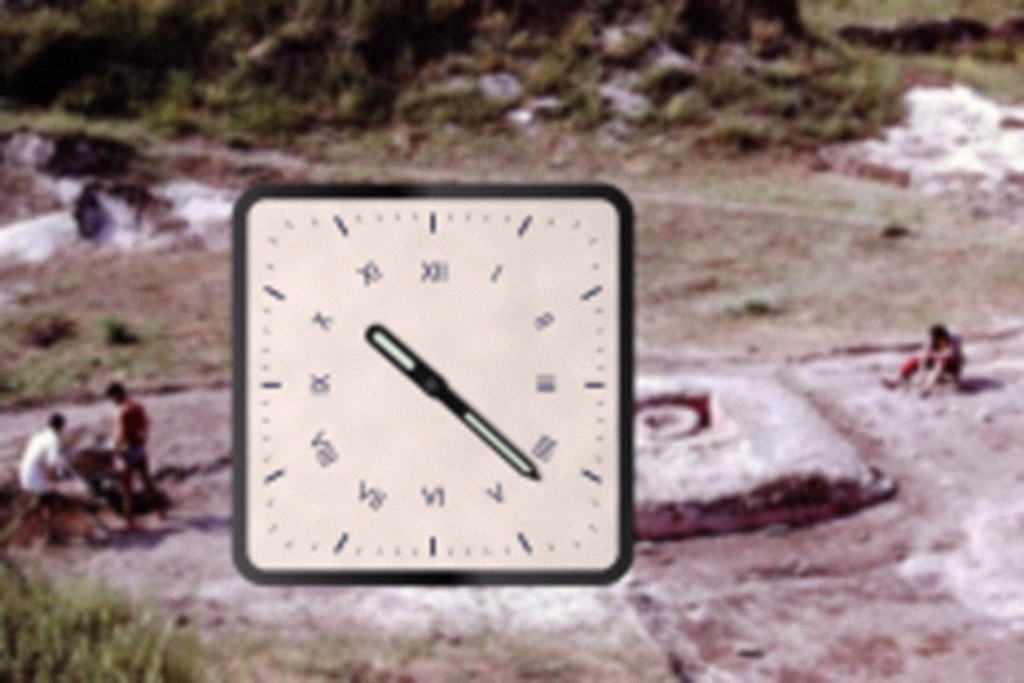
10.22
